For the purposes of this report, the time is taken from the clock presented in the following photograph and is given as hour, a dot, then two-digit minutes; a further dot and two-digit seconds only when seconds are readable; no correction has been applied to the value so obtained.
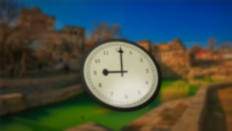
9.01
